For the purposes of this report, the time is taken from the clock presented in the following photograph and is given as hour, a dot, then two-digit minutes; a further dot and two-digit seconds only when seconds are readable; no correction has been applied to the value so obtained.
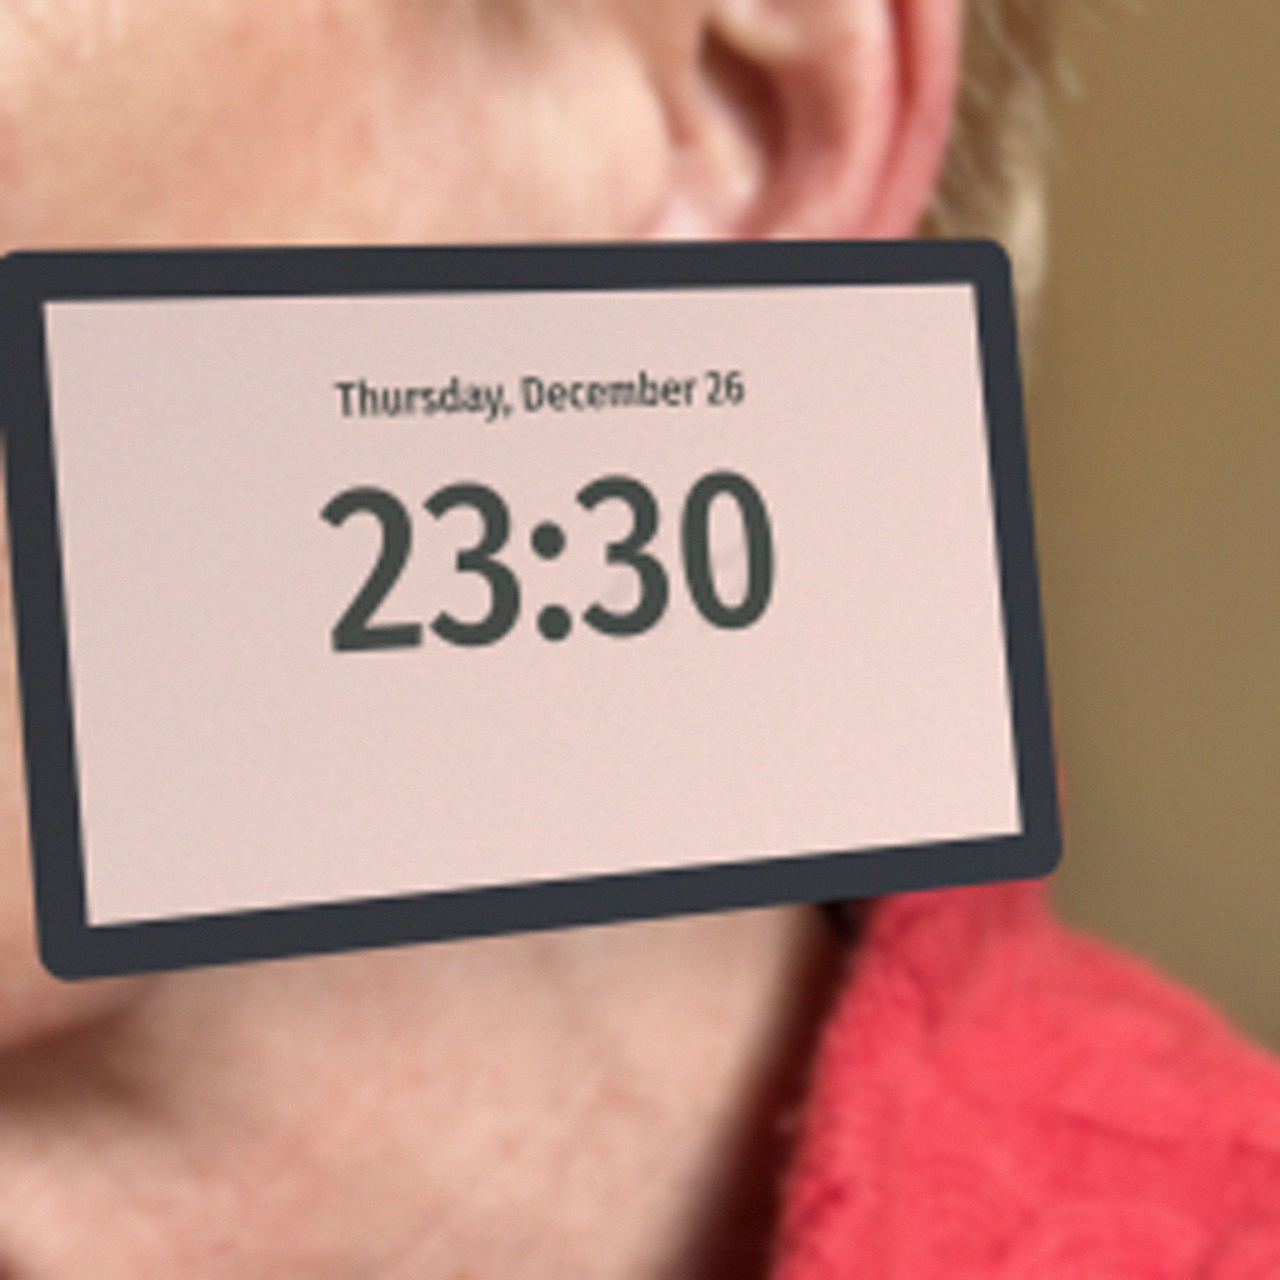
23.30
